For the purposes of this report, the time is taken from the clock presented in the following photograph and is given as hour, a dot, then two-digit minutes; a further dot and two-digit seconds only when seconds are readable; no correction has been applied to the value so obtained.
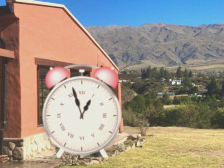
12.57
